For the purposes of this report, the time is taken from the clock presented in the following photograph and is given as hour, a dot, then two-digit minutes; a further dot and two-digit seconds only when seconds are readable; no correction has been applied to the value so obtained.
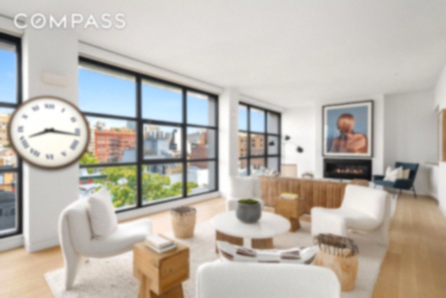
8.16
